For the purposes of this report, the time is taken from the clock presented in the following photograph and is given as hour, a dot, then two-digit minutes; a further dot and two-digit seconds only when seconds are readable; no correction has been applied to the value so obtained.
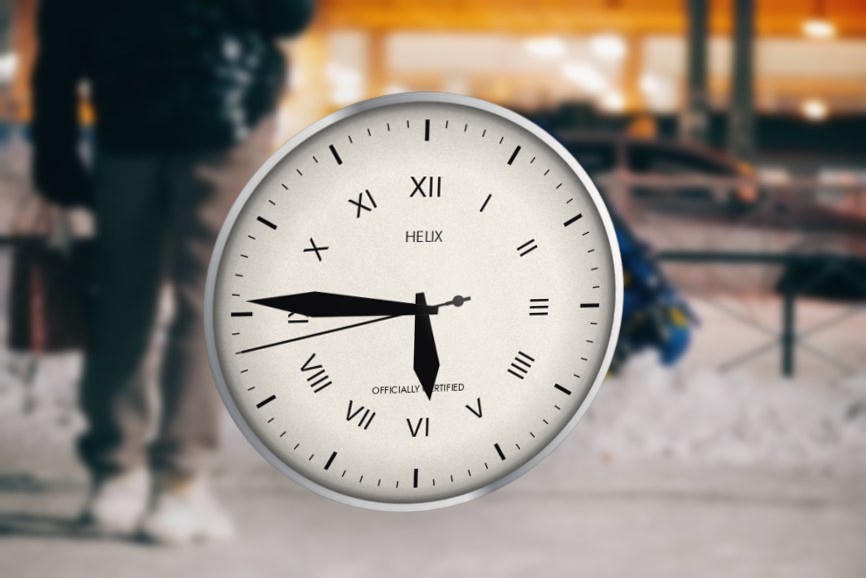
5.45.43
